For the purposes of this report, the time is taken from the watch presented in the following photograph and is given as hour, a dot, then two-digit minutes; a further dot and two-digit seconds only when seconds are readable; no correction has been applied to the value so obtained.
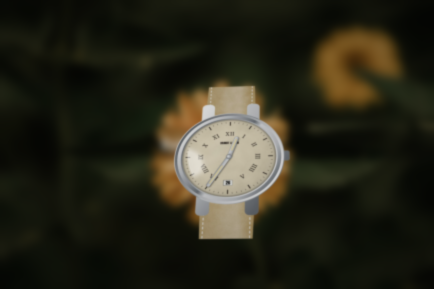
12.35
